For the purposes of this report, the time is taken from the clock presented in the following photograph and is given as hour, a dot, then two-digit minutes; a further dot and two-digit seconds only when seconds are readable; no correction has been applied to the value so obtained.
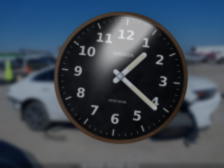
1.21
